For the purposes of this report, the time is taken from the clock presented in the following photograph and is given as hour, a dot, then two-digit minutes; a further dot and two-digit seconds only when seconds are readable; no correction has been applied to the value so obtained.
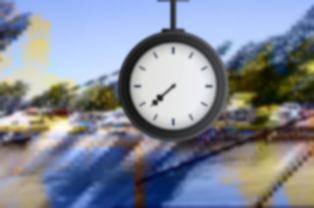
7.38
